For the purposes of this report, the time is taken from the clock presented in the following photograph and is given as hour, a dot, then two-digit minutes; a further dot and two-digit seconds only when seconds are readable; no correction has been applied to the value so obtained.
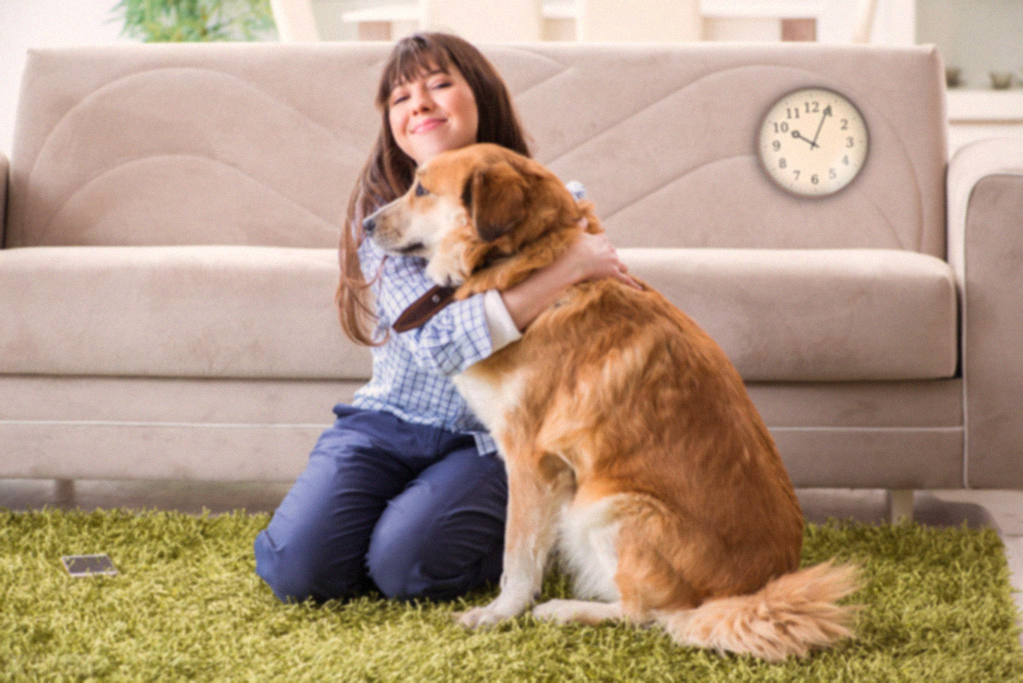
10.04
